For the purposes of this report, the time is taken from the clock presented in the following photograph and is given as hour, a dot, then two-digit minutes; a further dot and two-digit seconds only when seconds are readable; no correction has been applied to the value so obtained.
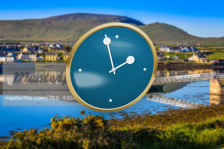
1.57
